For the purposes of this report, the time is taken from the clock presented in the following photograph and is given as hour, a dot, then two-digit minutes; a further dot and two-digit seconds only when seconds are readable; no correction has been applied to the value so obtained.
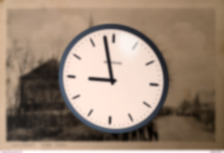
8.58
